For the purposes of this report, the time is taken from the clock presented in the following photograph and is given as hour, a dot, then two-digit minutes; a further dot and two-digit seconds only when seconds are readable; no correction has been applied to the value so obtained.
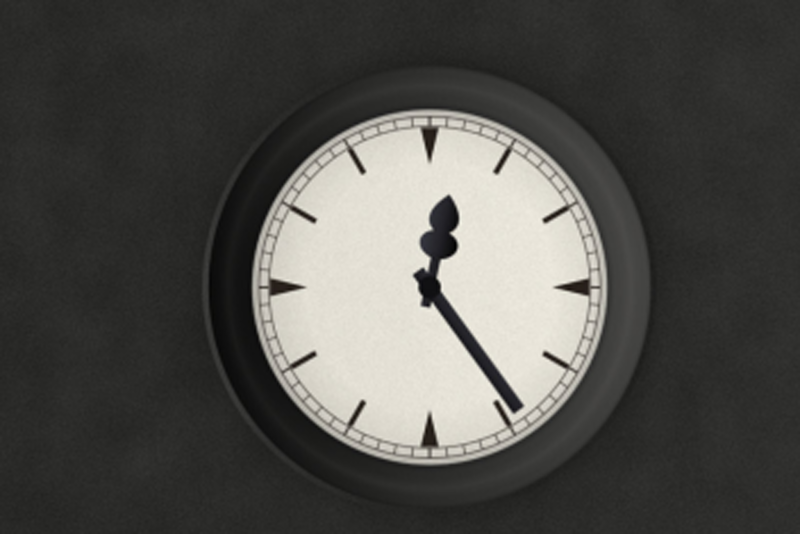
12.24
